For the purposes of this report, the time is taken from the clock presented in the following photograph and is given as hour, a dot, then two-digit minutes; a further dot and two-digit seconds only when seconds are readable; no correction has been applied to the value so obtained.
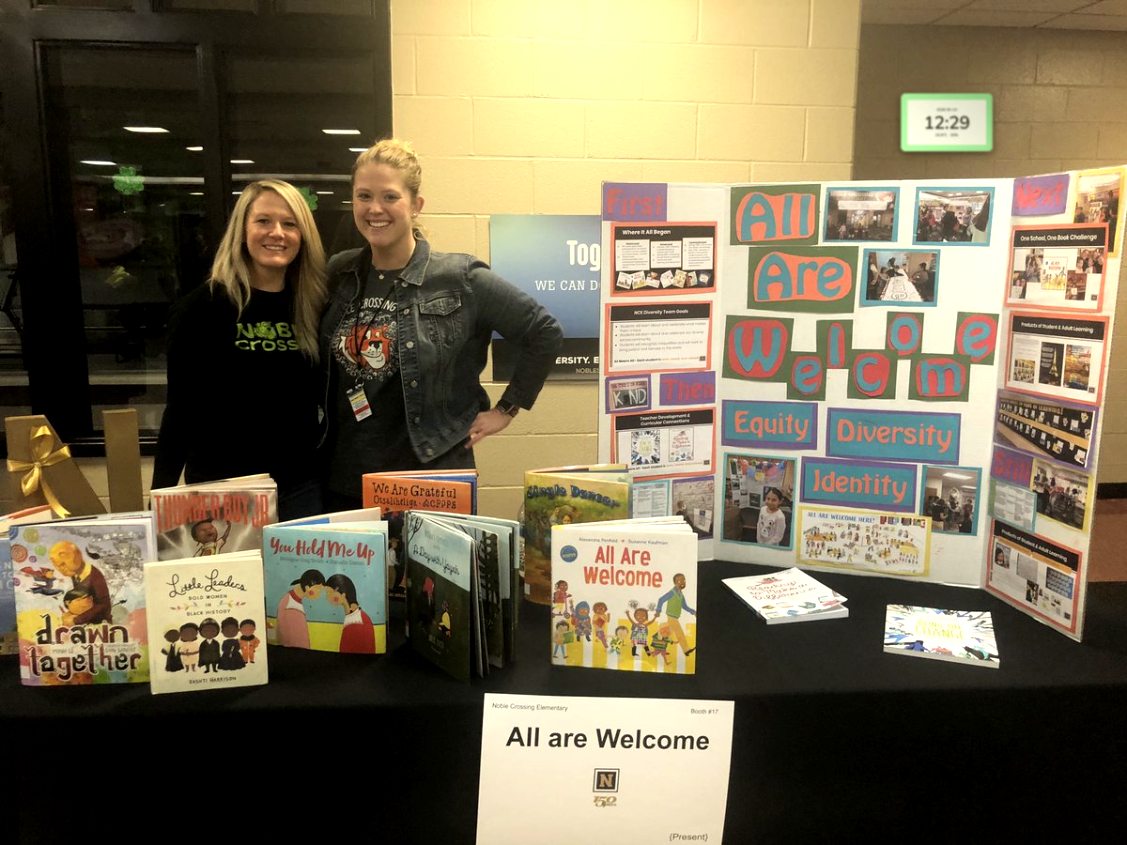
12.29
